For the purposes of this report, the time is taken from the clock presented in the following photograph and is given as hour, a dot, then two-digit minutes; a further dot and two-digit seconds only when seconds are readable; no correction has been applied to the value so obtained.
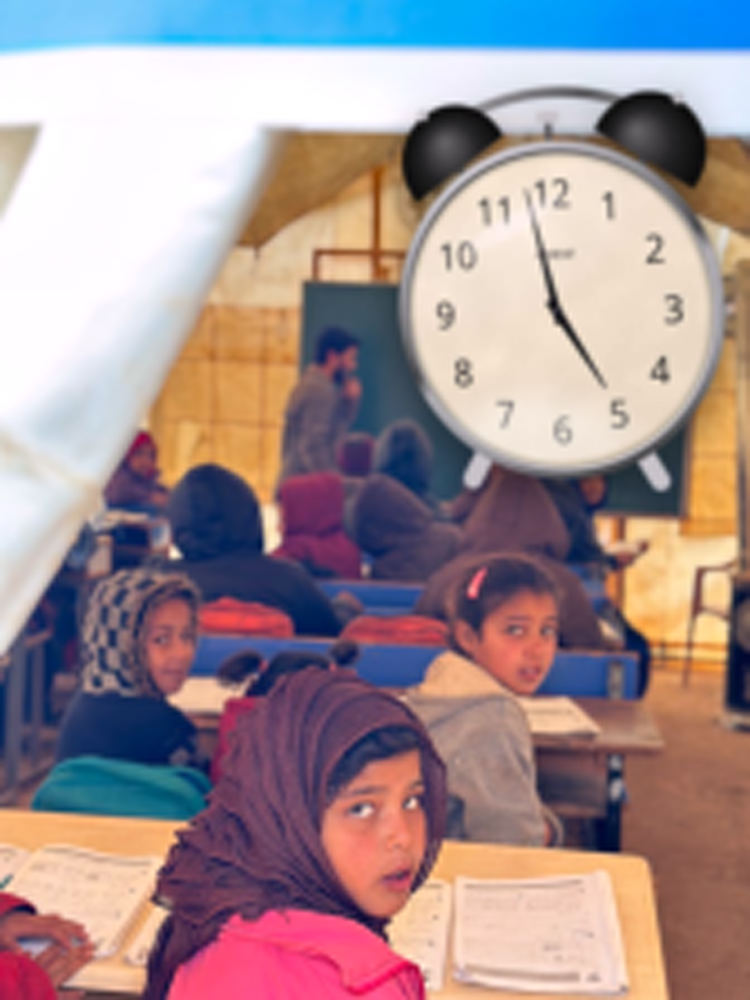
4.58
